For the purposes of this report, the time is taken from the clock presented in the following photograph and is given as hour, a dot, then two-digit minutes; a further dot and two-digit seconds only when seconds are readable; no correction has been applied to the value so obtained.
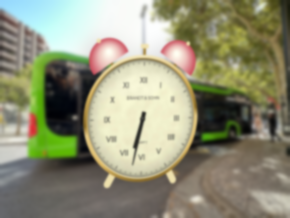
6.32
